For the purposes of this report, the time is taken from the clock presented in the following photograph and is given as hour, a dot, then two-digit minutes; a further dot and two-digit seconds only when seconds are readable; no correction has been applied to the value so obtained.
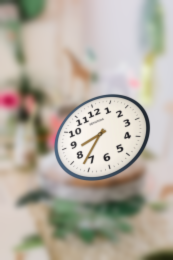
8.37
